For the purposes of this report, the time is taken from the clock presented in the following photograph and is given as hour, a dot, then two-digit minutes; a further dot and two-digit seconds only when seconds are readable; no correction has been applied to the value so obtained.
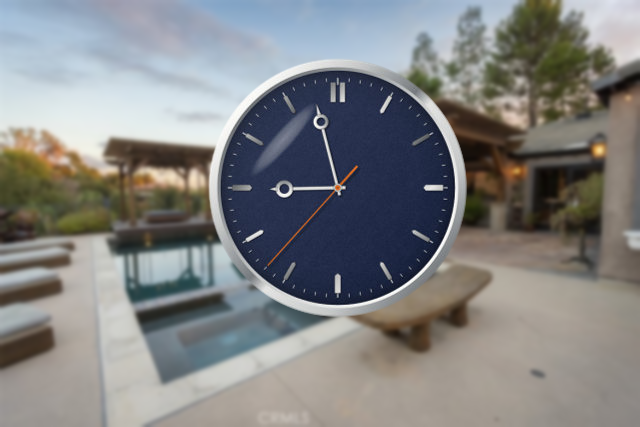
8.57.37
